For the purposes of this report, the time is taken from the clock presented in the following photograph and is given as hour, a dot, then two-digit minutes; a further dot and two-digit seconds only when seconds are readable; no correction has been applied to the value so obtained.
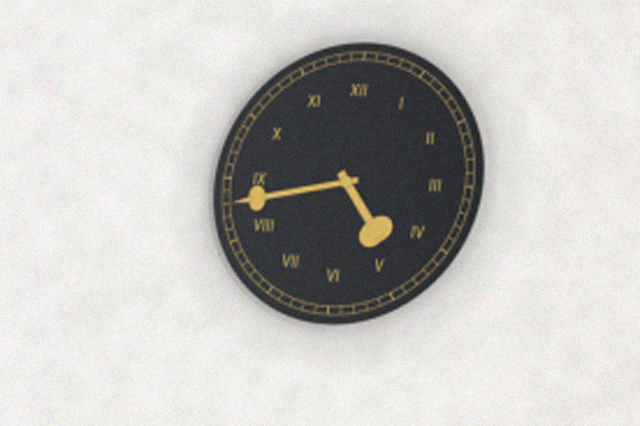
4.43
